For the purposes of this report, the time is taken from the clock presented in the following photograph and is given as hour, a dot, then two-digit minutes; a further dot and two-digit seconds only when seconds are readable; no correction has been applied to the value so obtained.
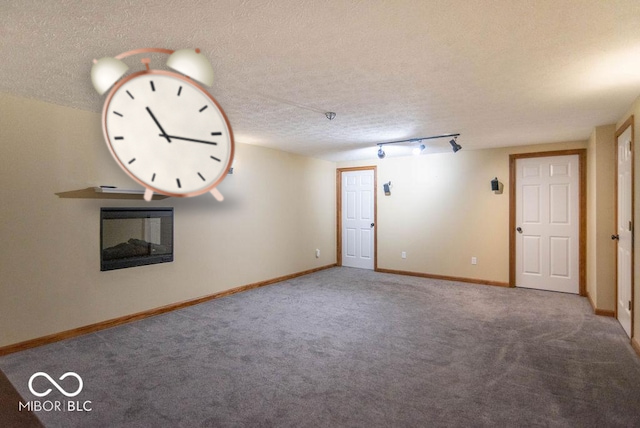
11.17
